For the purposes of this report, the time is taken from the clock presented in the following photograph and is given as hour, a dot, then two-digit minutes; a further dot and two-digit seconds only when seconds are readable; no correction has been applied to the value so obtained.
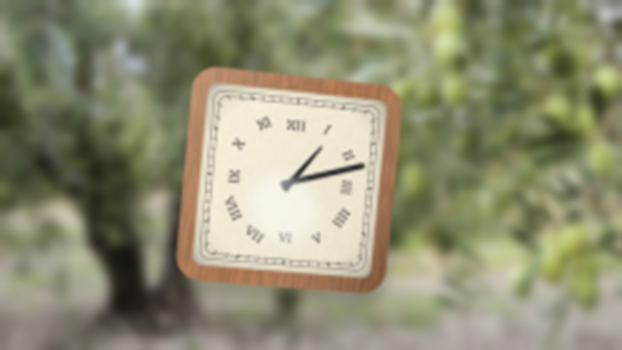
1.12
